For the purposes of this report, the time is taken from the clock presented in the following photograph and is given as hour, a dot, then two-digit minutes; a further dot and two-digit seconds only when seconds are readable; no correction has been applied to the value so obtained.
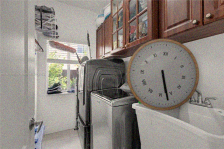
5.27
